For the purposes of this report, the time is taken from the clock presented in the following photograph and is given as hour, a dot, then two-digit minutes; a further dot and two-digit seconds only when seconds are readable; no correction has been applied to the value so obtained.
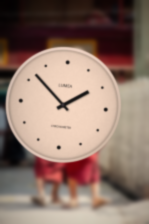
1.52
